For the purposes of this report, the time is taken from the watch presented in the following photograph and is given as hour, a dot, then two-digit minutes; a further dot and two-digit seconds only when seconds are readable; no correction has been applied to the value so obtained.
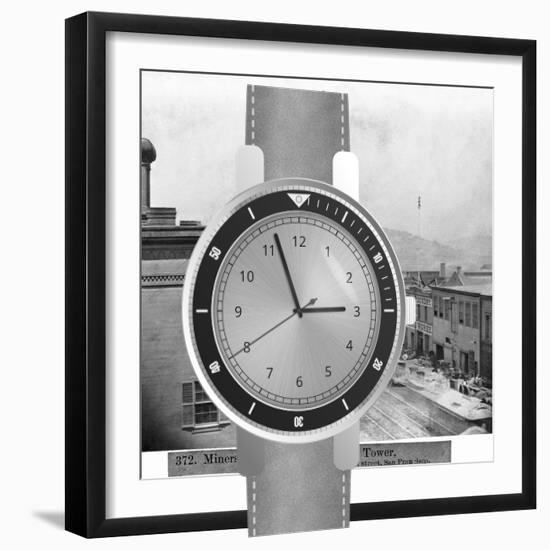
2.56.40
